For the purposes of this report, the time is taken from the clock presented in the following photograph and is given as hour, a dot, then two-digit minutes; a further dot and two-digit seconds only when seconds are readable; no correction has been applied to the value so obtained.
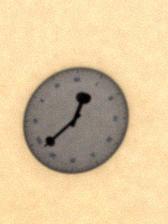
12.38
